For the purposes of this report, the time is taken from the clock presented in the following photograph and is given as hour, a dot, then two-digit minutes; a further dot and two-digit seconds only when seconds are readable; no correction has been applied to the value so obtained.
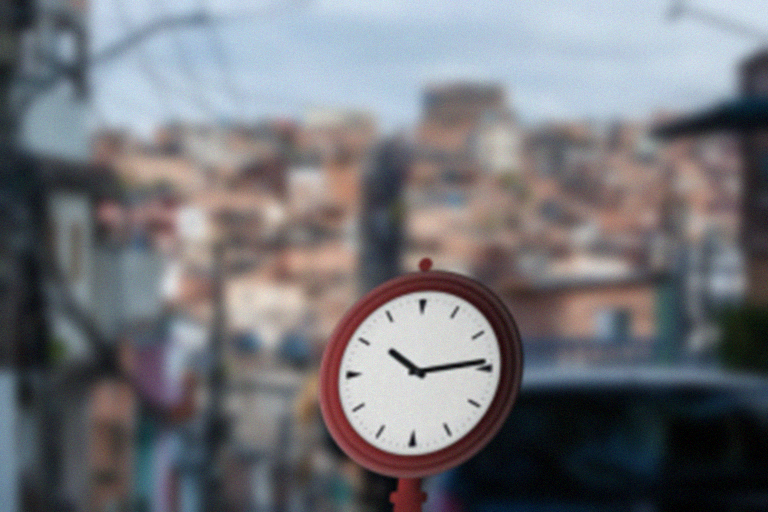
10.14
